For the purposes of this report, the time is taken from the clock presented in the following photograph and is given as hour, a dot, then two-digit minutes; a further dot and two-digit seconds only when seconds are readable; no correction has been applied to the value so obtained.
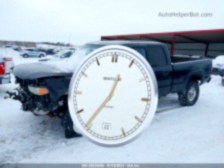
12.36
